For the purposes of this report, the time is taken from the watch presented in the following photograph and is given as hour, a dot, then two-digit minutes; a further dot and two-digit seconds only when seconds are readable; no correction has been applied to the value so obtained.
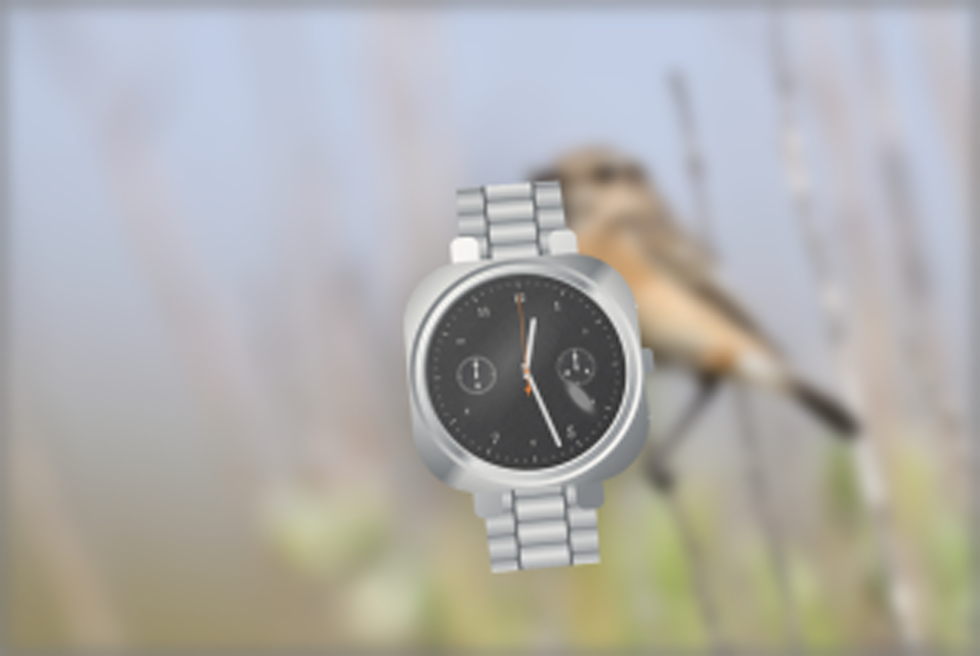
12.27
